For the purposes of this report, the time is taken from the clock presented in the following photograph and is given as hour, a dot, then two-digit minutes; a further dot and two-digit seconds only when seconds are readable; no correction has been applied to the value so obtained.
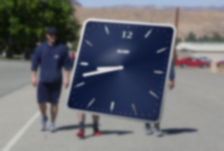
8.42
